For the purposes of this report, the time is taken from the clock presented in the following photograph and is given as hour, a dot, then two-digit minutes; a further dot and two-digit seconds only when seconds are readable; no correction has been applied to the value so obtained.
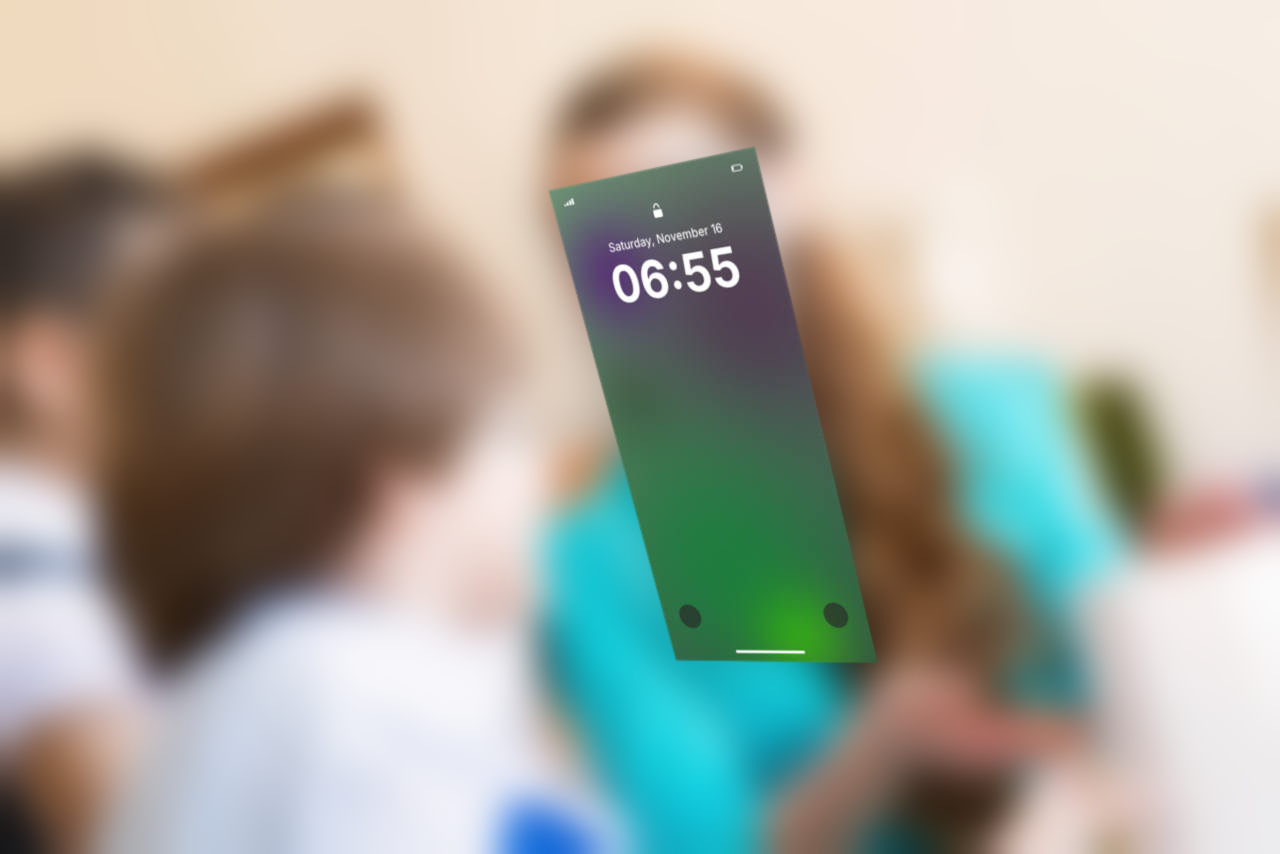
6.55
